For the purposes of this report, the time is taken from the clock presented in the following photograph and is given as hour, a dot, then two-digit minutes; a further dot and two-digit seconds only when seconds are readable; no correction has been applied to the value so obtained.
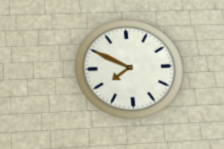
7.50
